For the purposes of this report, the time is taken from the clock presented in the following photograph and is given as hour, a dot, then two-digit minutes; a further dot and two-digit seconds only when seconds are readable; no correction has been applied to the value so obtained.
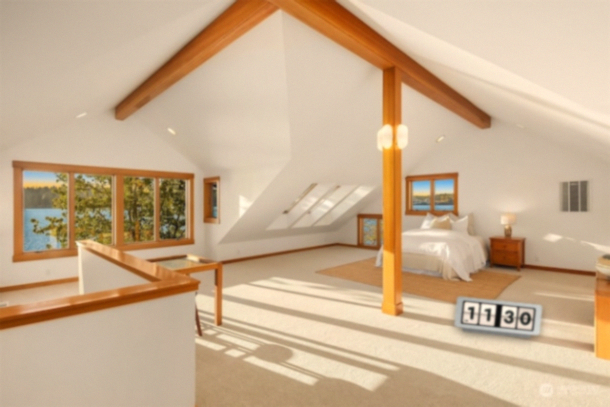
11.30
